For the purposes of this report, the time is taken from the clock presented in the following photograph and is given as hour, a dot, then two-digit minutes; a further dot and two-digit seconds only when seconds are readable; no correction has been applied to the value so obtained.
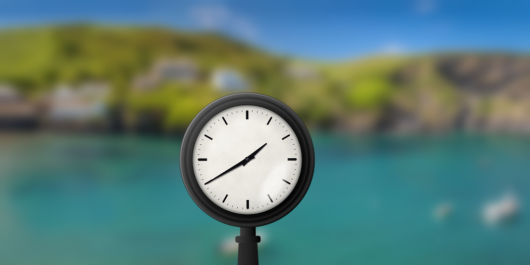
1.40
